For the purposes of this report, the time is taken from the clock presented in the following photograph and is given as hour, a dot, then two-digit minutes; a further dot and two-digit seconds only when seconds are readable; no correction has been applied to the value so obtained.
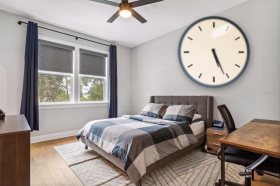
5.26
